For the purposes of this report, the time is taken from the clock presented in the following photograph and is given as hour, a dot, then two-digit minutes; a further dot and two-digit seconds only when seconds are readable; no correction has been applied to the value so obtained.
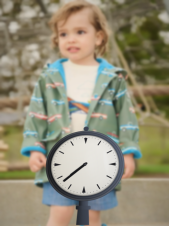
7.38
